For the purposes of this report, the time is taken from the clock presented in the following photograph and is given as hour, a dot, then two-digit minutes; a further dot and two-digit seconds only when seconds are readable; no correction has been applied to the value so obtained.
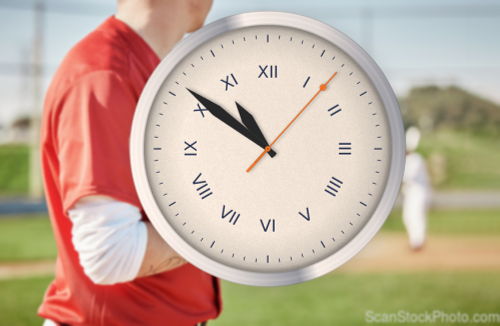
10.51.07
